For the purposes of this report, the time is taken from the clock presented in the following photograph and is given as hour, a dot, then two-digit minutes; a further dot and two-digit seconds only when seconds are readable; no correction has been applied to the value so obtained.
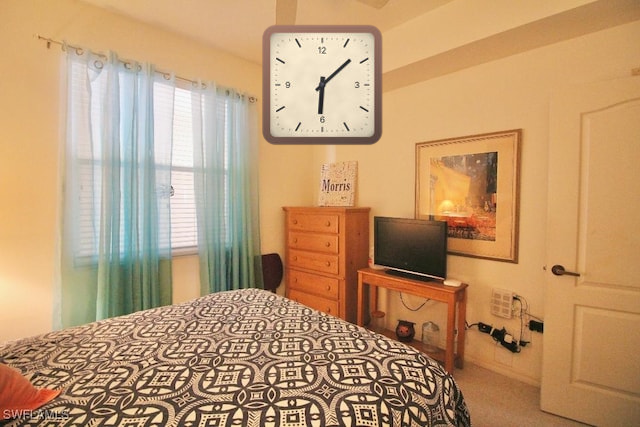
6.08
